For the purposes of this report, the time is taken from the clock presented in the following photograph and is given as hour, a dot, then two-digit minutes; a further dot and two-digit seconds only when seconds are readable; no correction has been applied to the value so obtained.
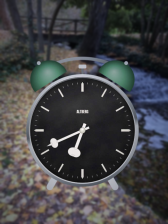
6.41
